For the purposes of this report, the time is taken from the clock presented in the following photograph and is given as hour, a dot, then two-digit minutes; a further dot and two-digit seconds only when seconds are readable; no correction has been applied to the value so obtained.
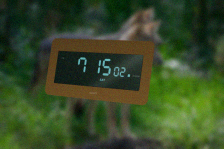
7.15.02
